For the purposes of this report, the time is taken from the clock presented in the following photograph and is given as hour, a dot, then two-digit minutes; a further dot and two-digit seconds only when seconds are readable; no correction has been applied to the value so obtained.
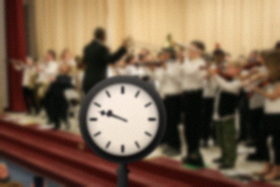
9.48
